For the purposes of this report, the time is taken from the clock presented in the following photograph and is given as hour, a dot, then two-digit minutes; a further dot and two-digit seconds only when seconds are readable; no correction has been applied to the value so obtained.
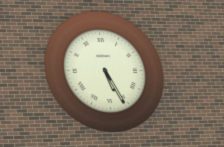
5.26
